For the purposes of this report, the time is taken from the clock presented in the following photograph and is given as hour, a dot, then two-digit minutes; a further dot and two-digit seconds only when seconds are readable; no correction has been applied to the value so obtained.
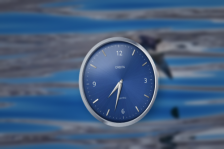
7.33
